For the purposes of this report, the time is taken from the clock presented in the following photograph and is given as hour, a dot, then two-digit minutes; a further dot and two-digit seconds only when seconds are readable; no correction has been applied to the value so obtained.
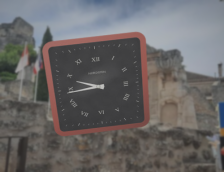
9.44
